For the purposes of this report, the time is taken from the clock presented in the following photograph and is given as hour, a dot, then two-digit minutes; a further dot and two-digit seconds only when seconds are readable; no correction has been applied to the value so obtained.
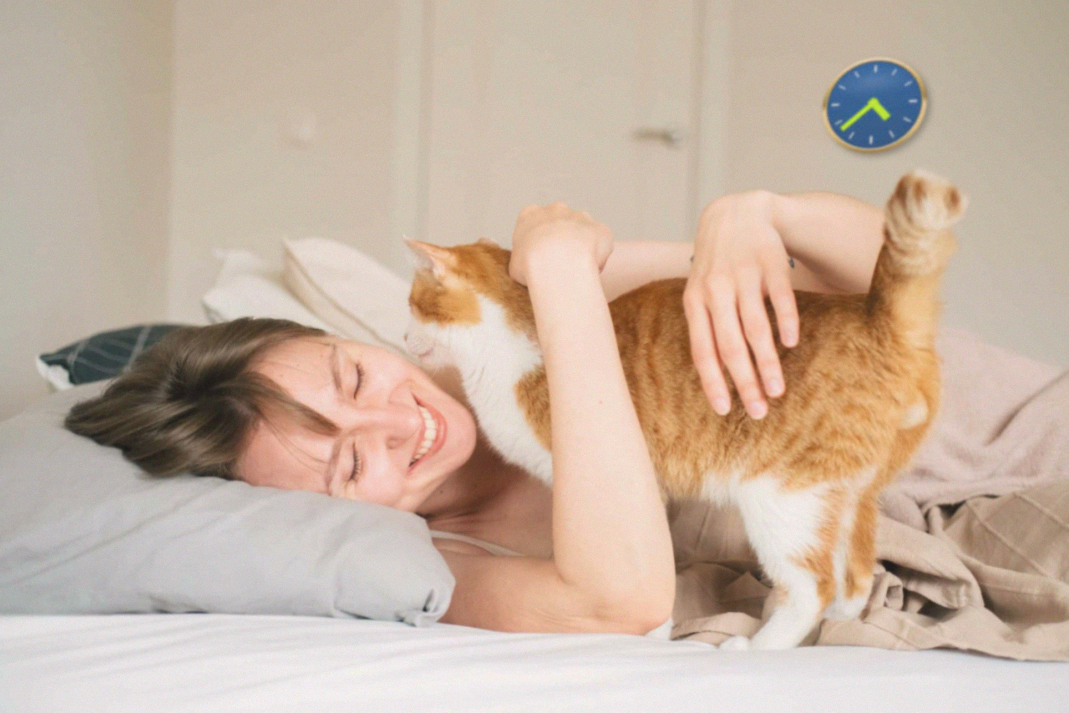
4.38
